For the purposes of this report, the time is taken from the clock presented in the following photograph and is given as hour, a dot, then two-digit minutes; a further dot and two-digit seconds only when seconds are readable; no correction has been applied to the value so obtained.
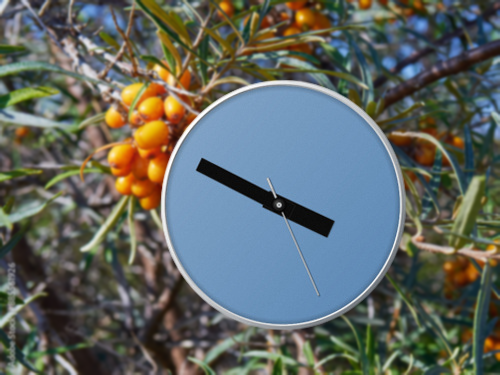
3.49.26
